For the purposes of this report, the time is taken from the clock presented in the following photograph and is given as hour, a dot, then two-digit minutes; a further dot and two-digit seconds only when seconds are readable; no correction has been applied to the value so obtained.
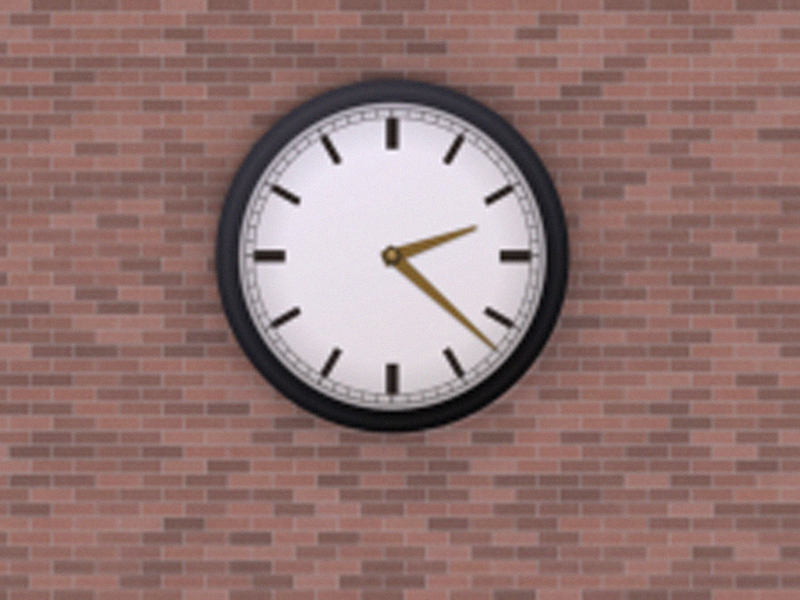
2.22
